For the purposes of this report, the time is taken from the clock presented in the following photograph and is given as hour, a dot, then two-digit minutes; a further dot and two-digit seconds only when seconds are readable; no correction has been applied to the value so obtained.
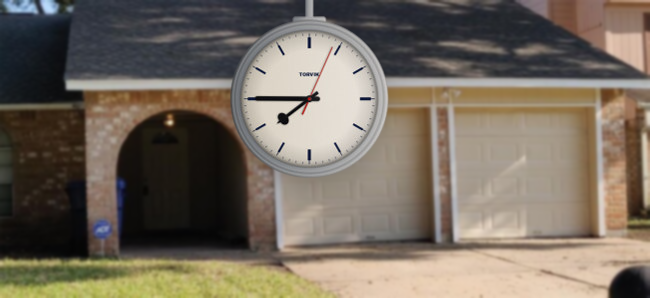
7.45.04
